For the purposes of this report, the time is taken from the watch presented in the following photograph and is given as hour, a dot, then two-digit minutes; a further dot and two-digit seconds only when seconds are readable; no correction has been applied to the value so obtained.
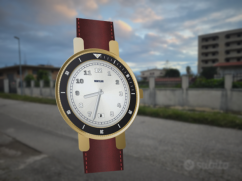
8.33
